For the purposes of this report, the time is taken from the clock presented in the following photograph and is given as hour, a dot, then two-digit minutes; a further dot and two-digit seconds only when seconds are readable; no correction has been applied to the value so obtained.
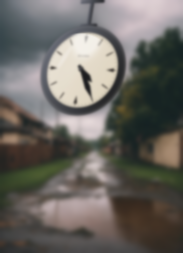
4.25
